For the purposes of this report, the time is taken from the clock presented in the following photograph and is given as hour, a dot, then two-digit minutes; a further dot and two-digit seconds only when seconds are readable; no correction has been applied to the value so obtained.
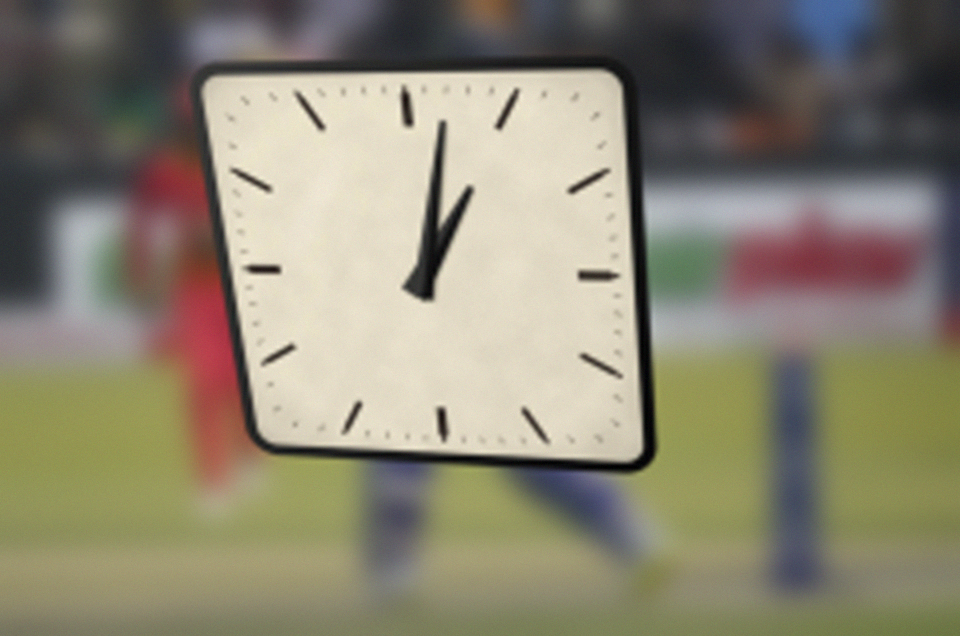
1.02
